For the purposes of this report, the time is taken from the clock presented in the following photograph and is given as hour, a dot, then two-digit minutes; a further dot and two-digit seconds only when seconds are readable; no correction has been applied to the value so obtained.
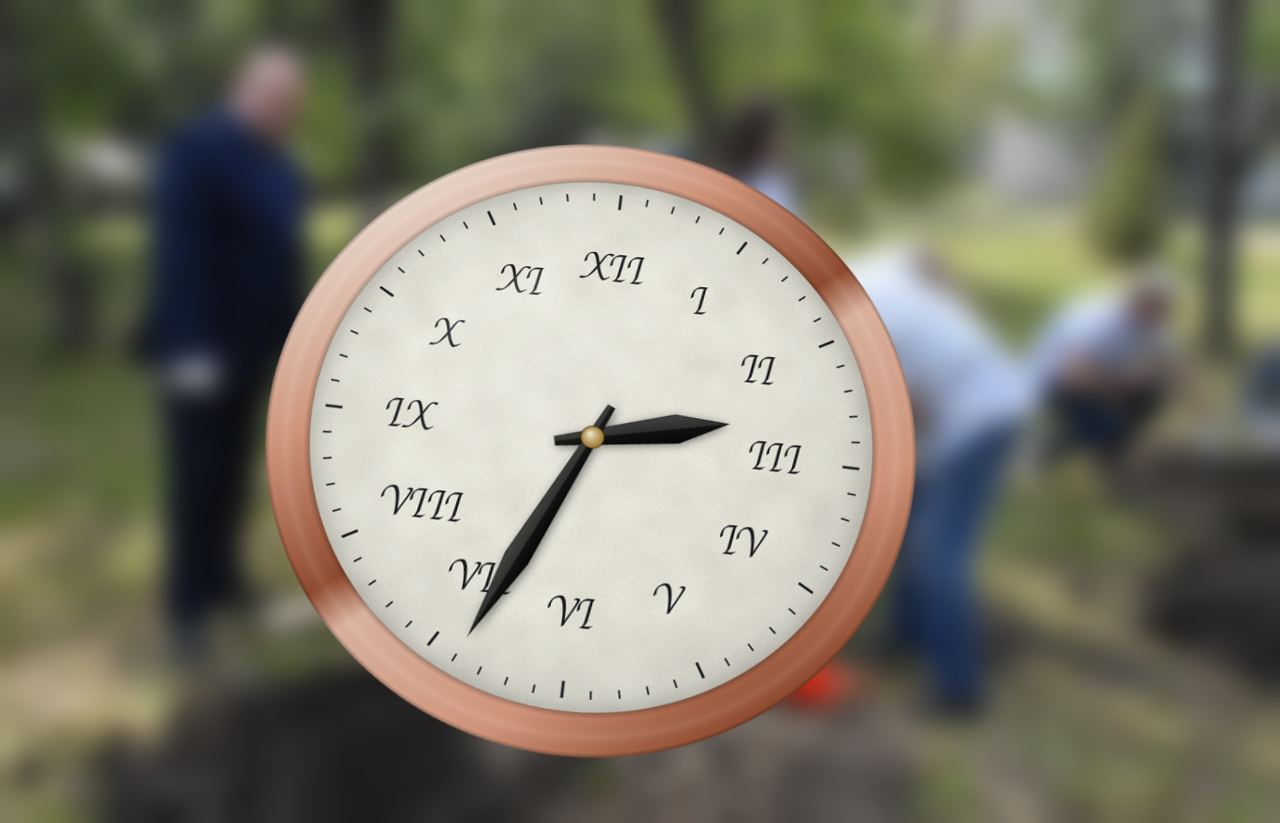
2.34
